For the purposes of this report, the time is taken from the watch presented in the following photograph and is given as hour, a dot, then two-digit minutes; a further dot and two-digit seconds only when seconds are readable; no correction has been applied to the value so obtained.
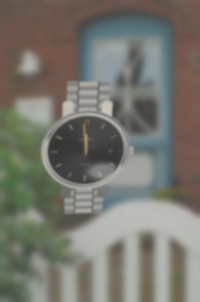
11.59
